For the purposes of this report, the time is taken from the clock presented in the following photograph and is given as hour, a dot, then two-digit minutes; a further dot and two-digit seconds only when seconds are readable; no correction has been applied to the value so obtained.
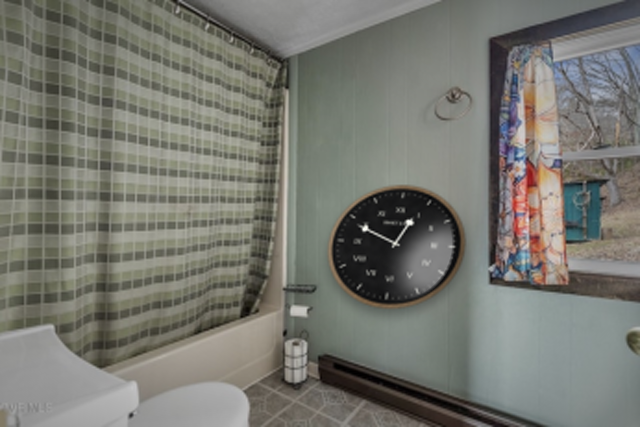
12.49
